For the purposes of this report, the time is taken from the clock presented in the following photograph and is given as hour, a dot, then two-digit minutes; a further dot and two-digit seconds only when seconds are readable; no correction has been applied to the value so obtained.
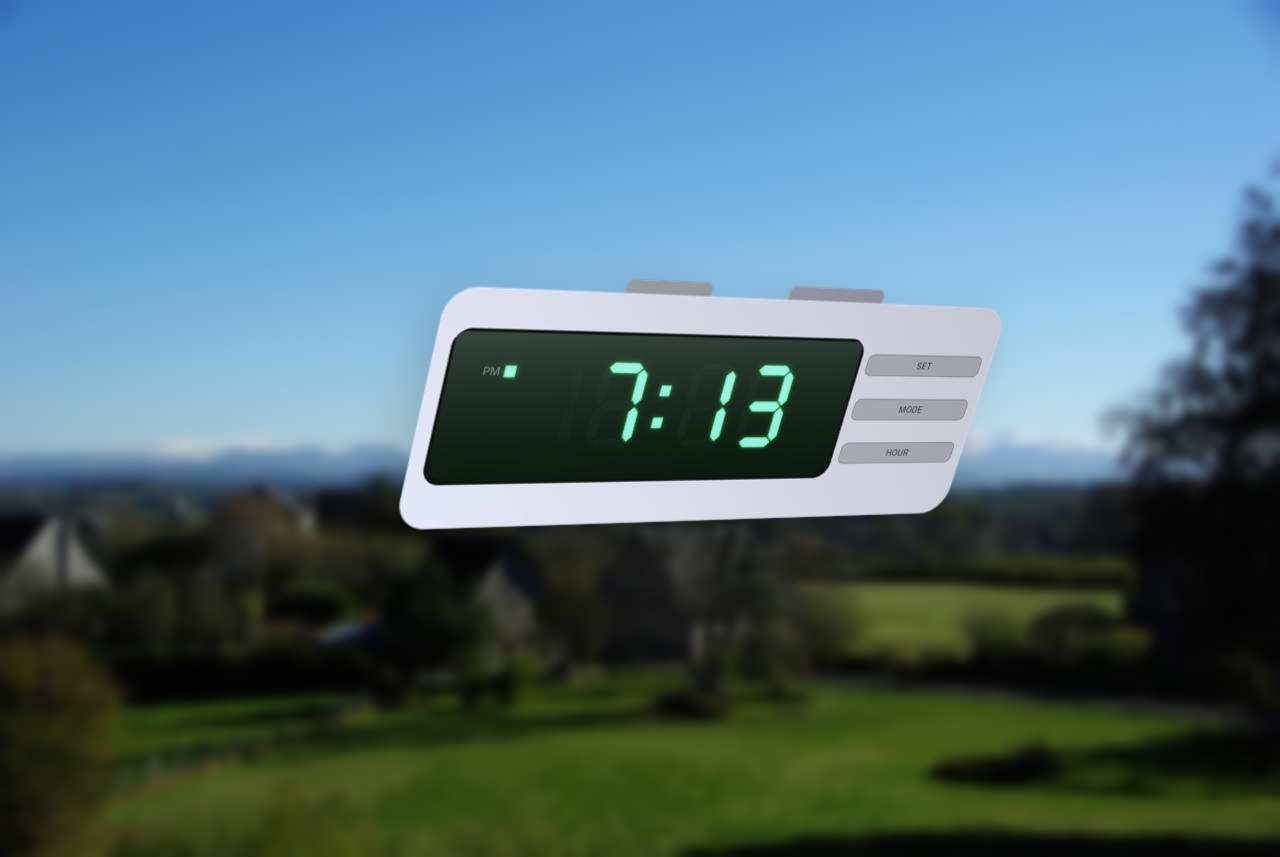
7.13
